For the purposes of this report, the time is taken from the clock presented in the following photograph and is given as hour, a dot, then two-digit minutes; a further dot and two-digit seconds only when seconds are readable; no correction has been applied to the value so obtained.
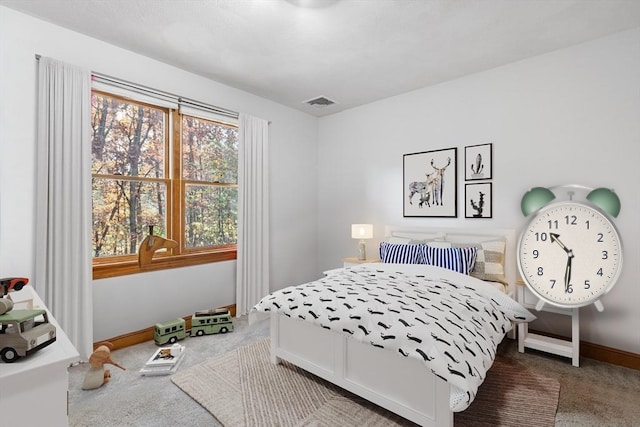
10.31
